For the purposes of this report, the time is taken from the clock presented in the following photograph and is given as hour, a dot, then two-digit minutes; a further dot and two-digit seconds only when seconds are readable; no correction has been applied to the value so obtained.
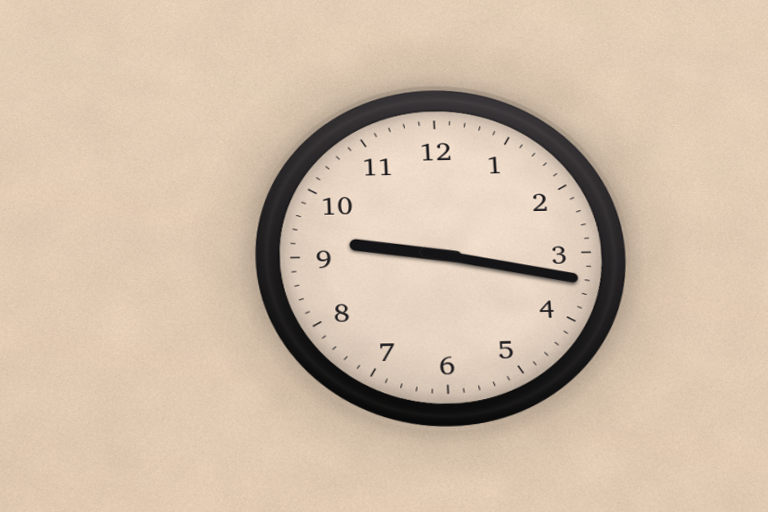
9.17
